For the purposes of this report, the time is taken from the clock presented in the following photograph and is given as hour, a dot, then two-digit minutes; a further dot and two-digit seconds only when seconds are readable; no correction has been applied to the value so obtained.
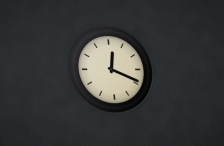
12.19
